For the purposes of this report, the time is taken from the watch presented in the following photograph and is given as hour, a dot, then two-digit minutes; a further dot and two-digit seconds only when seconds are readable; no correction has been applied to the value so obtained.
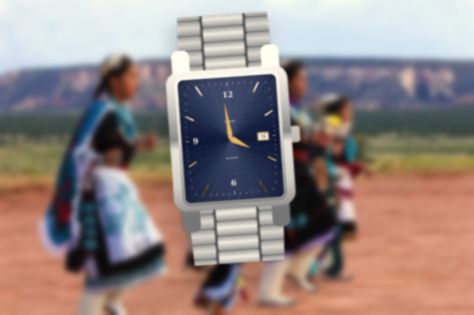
3.59
